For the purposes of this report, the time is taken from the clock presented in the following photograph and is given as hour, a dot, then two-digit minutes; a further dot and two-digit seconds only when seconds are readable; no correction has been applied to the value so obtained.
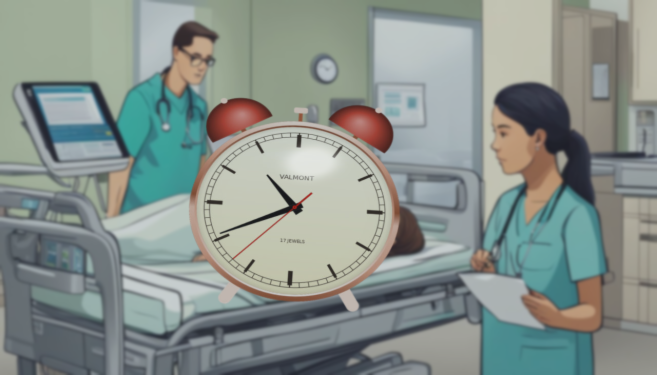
10.40.37
